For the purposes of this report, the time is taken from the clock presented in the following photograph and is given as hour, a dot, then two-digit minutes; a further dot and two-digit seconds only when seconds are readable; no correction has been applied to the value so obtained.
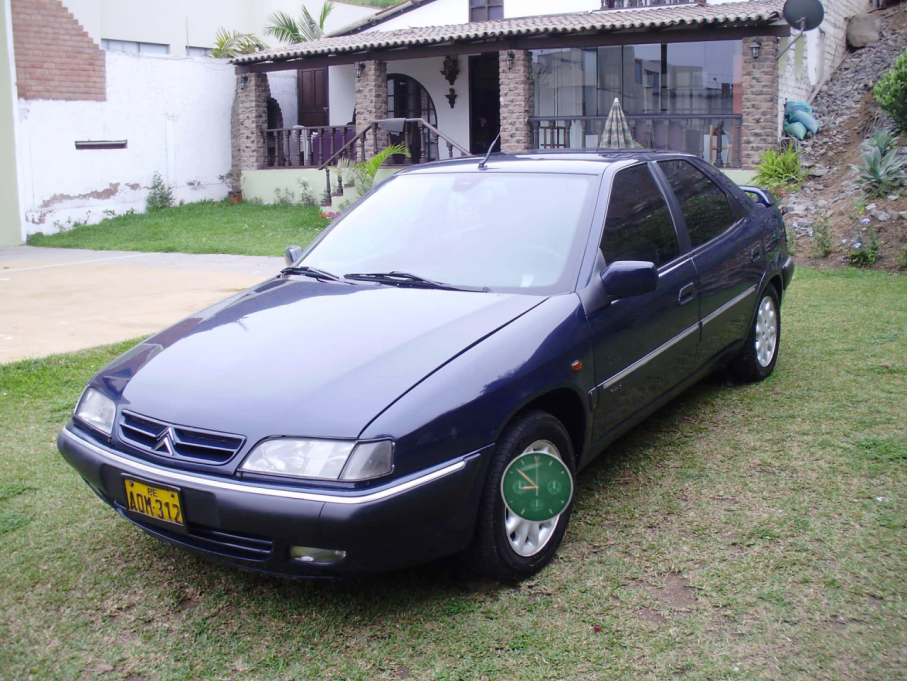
8.52
